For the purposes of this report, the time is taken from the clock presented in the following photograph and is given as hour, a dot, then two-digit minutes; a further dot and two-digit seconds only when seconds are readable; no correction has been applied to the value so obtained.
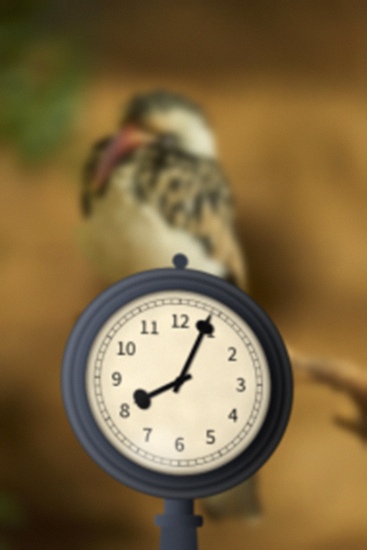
8.04
